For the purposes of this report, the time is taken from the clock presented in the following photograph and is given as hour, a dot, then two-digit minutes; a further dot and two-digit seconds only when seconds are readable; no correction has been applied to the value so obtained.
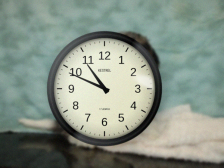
10.49
